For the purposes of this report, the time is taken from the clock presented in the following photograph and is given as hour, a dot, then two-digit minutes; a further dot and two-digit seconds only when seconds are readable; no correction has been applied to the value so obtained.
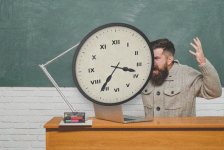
3.36
